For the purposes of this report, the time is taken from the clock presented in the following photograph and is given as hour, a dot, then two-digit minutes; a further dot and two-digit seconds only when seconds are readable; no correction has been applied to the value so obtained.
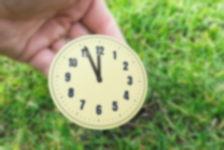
11.56
